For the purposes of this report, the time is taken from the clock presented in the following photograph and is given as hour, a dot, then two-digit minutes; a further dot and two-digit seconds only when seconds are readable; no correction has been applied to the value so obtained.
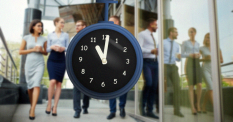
11.01
